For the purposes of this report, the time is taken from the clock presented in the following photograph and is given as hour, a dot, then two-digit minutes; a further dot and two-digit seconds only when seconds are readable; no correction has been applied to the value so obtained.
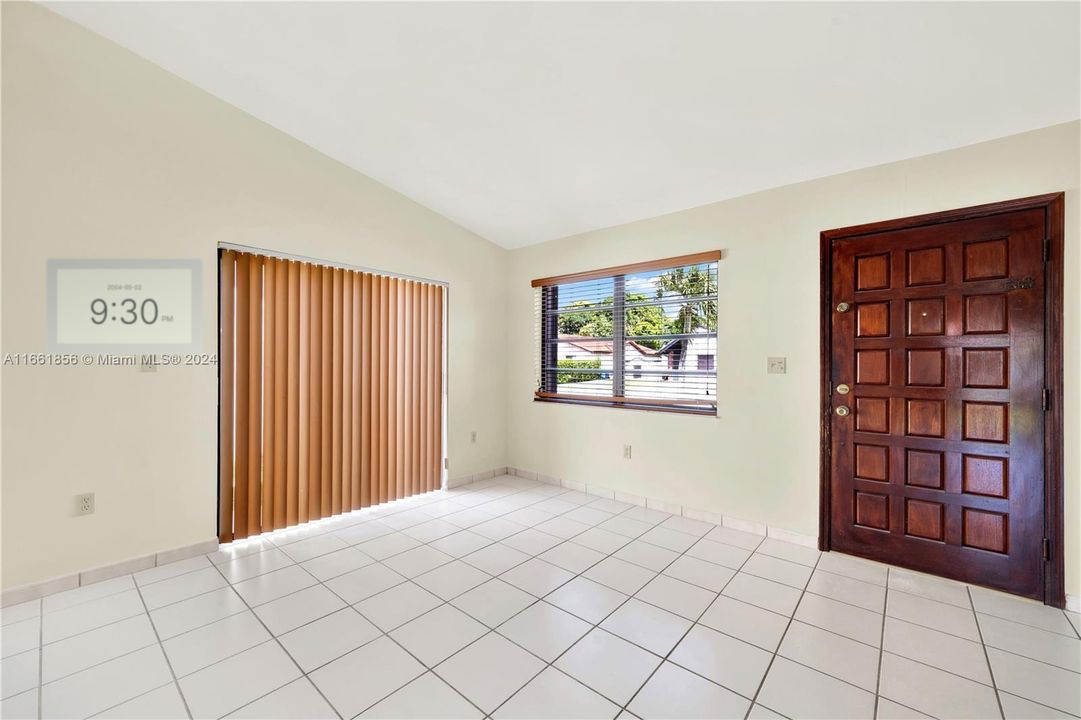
9.30
